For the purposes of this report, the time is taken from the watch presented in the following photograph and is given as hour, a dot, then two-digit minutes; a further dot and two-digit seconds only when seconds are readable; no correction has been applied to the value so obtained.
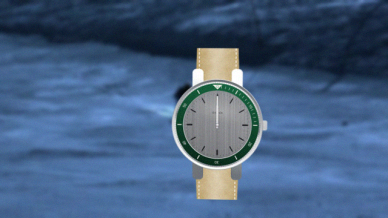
12.00
